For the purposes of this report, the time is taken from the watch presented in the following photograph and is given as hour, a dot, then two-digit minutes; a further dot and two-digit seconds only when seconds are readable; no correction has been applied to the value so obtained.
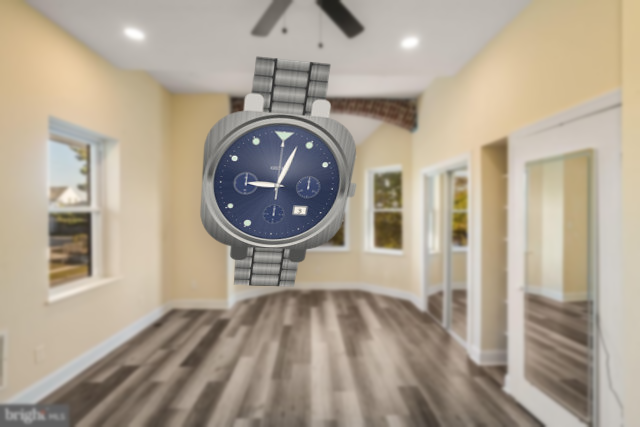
9.03
